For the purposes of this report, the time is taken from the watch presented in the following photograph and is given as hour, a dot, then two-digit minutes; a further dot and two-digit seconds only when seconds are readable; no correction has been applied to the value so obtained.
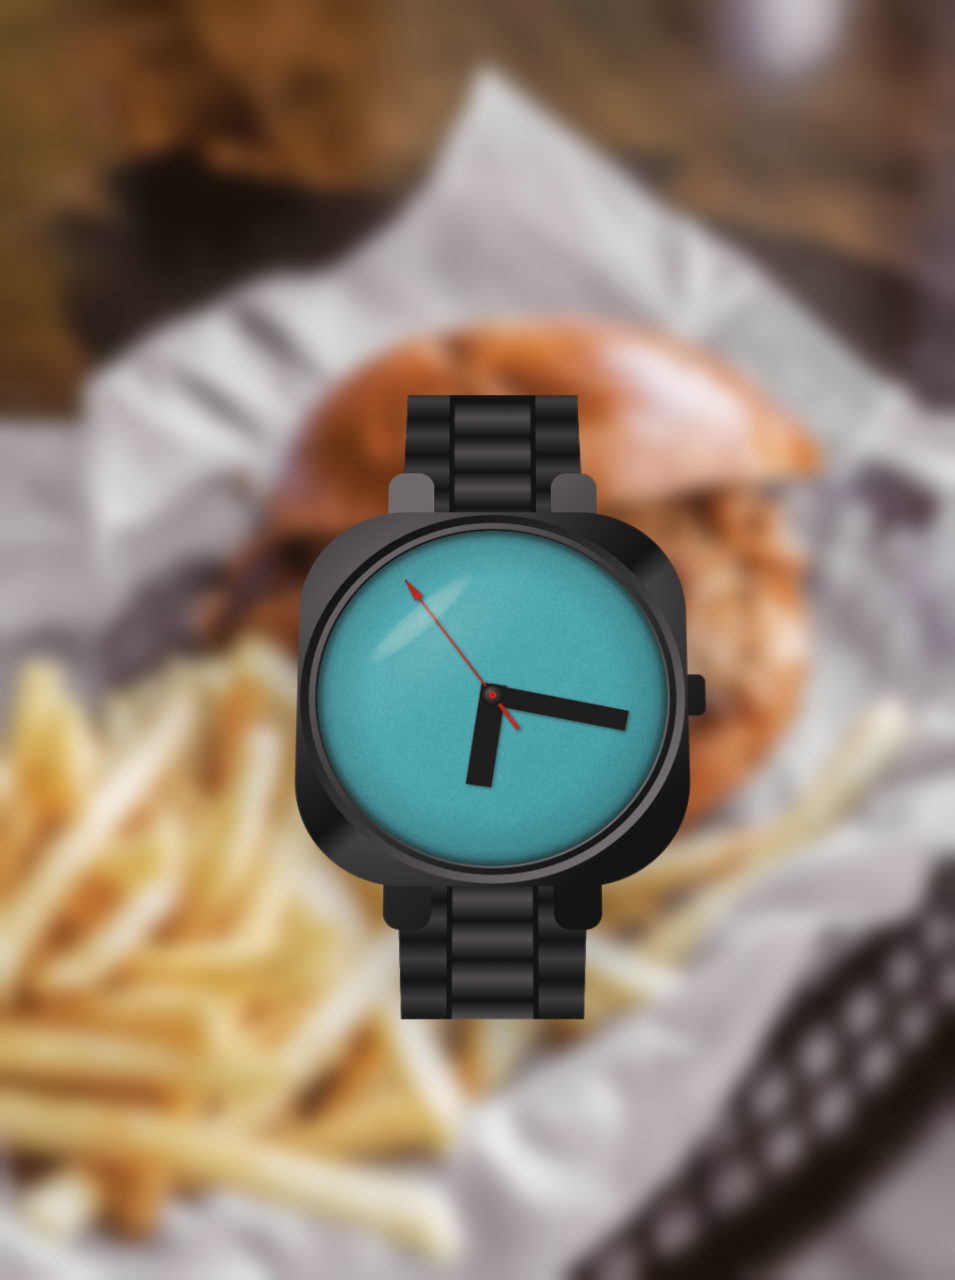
6.16.54
